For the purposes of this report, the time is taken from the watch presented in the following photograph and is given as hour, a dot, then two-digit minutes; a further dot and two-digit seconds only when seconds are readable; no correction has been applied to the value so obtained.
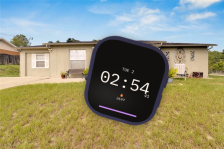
2.54
